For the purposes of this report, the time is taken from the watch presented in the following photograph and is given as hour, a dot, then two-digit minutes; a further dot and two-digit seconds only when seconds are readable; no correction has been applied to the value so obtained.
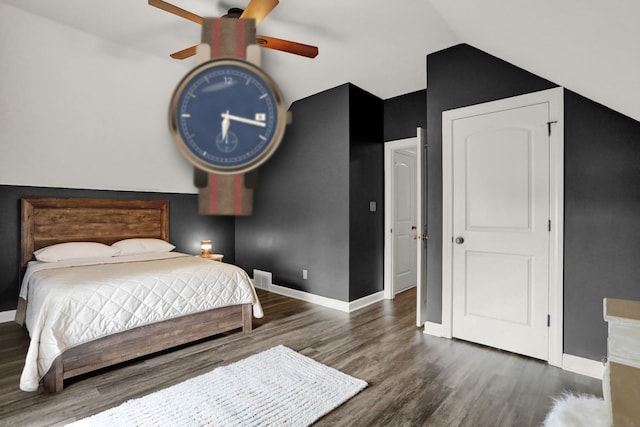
6.17
